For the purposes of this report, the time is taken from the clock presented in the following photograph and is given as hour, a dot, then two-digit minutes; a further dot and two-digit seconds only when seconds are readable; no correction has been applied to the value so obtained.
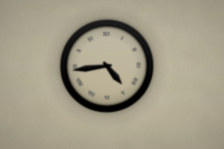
4.44
